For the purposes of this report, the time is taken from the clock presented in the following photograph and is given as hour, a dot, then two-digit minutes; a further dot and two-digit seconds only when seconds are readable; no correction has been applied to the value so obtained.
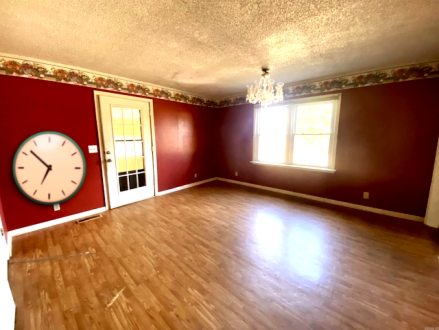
6.52
